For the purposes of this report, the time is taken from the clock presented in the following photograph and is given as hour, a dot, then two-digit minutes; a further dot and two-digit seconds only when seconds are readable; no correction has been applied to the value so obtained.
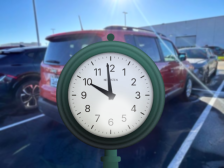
9.59
